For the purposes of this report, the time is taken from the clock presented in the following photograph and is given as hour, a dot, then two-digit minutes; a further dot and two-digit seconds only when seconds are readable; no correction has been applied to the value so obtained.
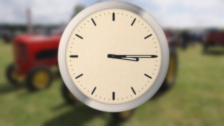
3.15
